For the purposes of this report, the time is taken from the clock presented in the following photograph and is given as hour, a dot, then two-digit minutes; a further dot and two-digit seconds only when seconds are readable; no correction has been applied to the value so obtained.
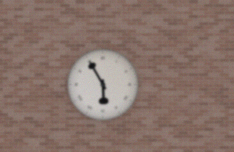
5.55
